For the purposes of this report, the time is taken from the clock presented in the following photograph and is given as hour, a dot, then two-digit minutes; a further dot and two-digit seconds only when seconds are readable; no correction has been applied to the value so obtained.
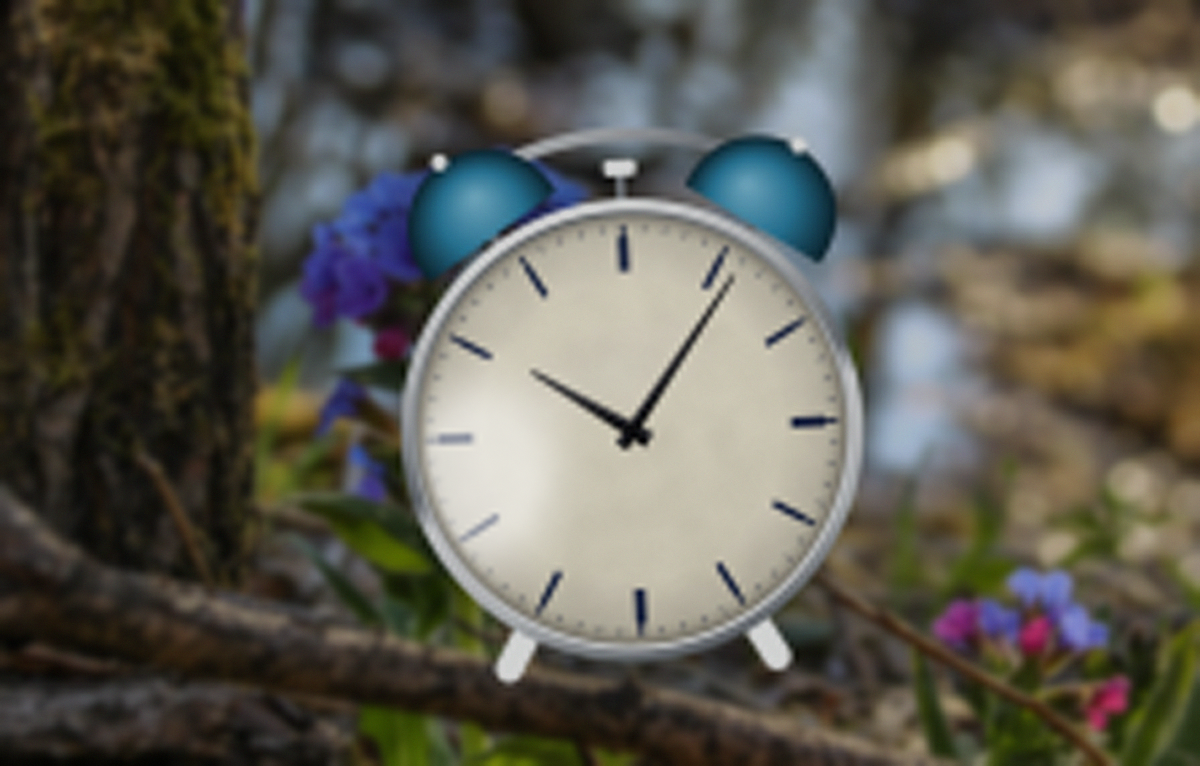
10.06
